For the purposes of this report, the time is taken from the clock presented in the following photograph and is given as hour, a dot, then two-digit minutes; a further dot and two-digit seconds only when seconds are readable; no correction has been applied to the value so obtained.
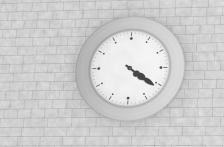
4.21
